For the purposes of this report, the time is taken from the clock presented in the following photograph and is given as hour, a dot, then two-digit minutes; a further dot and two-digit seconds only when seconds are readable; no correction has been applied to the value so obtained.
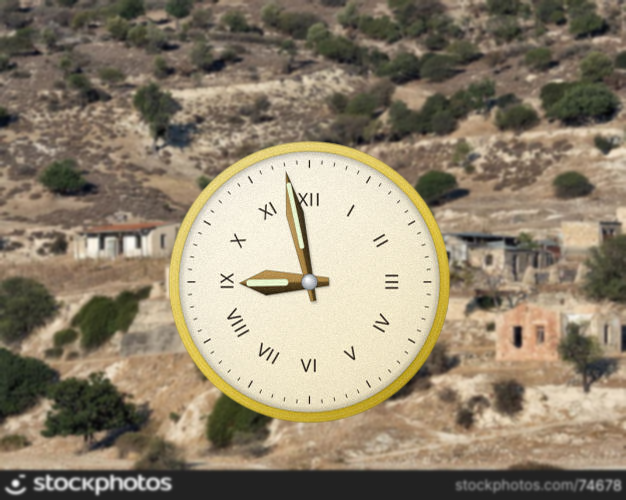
8.58
